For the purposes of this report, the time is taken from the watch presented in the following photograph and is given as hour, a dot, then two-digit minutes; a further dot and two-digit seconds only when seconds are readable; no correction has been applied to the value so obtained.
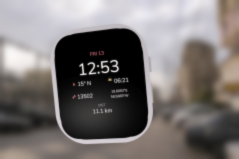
12.53
